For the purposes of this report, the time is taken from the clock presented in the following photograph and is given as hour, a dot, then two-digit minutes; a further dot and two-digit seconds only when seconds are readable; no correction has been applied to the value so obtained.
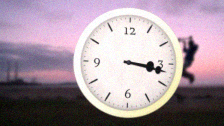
3.17
